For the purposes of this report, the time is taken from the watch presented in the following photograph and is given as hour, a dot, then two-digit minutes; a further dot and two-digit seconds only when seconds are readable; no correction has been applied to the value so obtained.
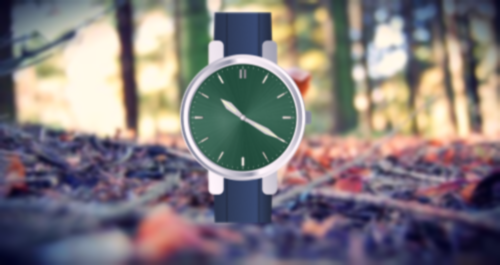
10.20
